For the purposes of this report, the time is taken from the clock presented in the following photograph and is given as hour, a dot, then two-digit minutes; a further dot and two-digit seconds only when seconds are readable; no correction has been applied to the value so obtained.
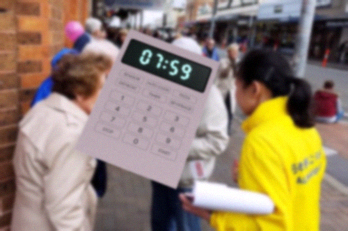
7.59
